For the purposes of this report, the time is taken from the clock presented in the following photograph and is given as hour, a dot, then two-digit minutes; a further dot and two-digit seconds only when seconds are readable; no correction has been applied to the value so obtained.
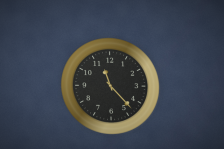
11.23
